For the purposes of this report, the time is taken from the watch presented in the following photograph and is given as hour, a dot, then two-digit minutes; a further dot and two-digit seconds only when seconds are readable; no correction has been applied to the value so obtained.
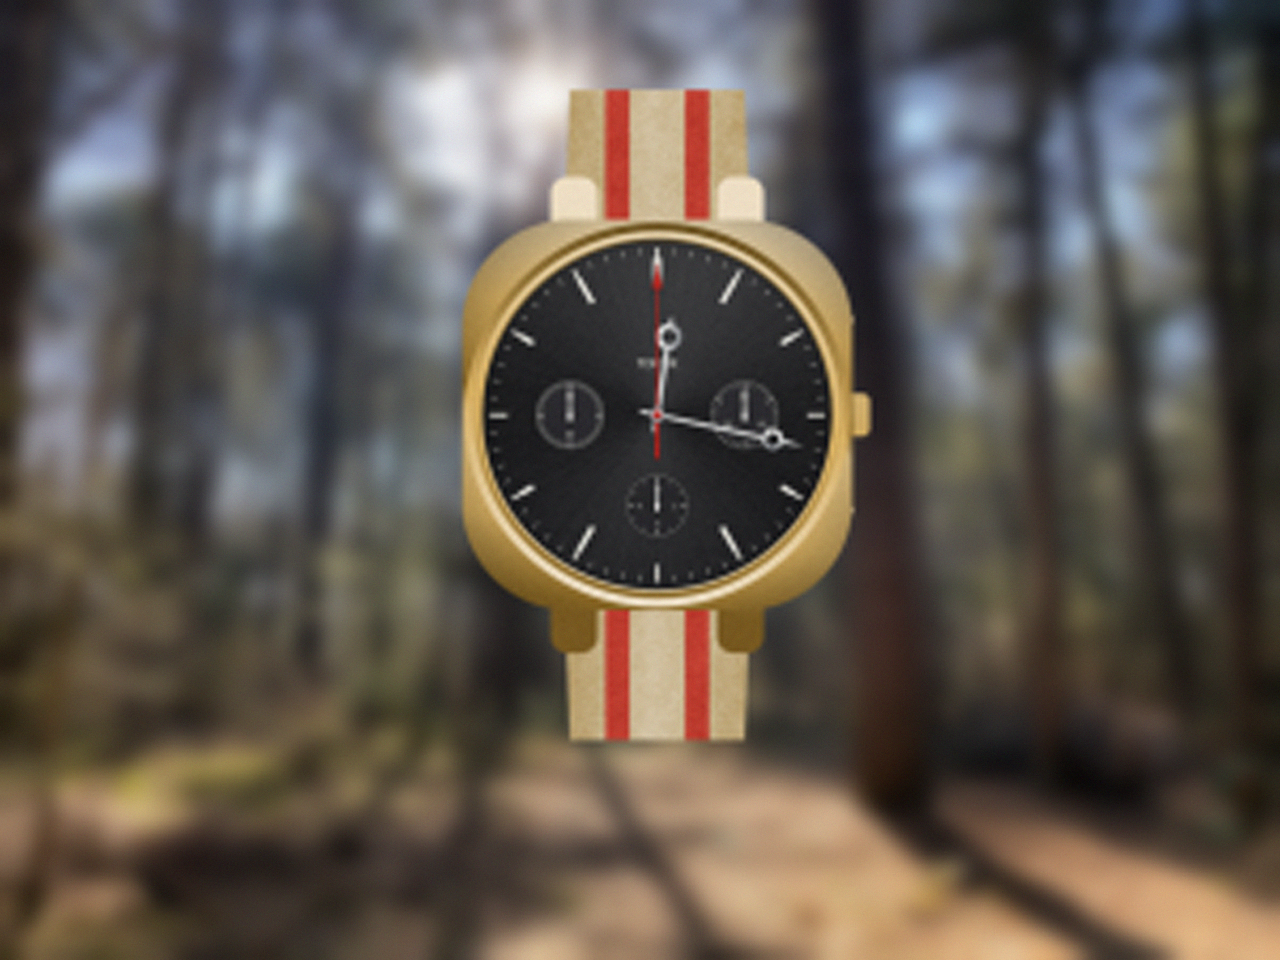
12.17
